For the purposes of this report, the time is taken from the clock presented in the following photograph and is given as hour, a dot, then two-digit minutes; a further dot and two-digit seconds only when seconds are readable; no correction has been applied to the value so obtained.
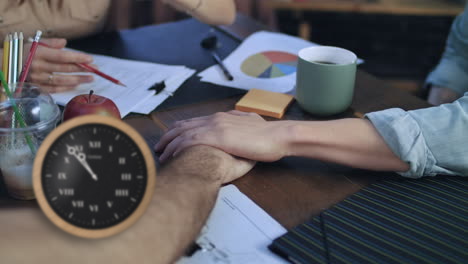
10.53
